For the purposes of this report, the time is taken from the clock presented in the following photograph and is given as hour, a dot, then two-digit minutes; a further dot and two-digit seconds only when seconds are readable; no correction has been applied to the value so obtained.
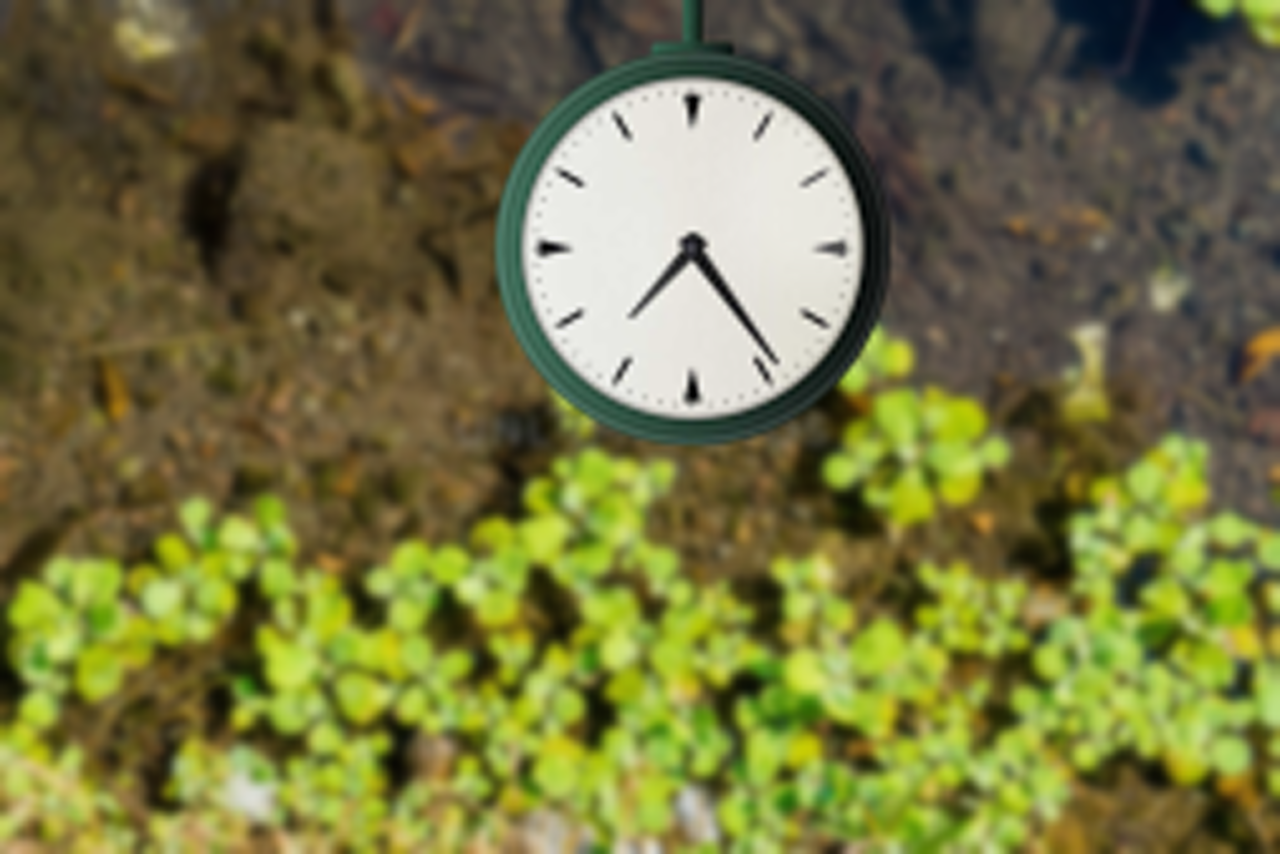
7.24
